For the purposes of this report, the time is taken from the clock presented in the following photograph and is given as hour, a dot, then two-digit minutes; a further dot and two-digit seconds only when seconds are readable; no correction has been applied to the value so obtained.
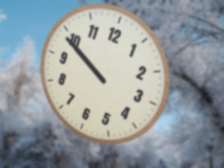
9.49
